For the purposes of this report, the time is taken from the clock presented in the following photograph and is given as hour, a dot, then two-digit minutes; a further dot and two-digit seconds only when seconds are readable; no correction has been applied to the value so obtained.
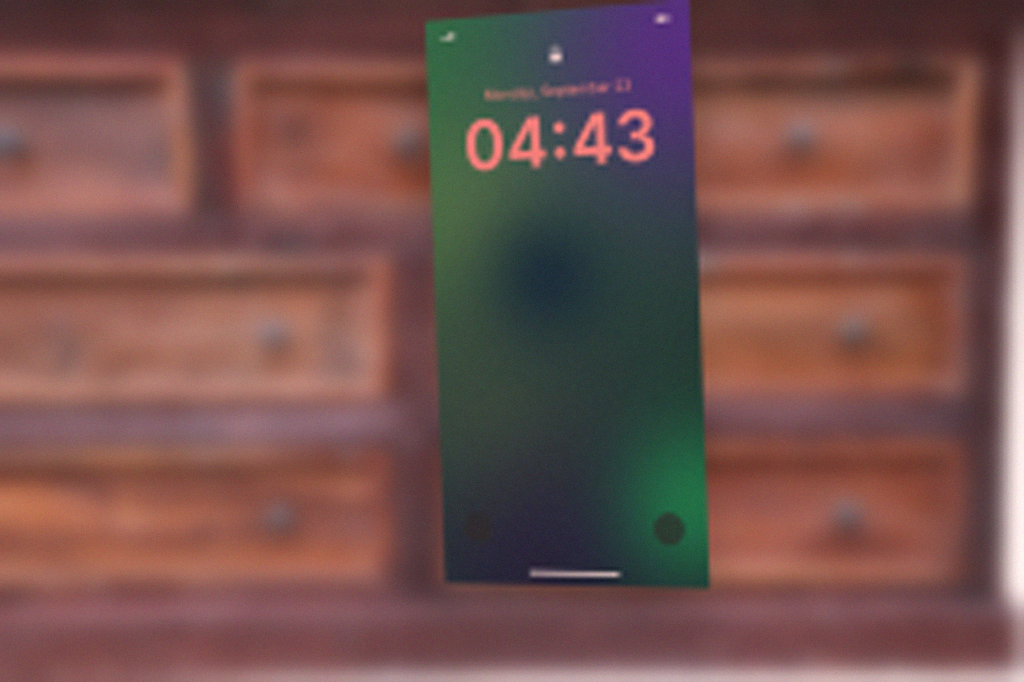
4.43
